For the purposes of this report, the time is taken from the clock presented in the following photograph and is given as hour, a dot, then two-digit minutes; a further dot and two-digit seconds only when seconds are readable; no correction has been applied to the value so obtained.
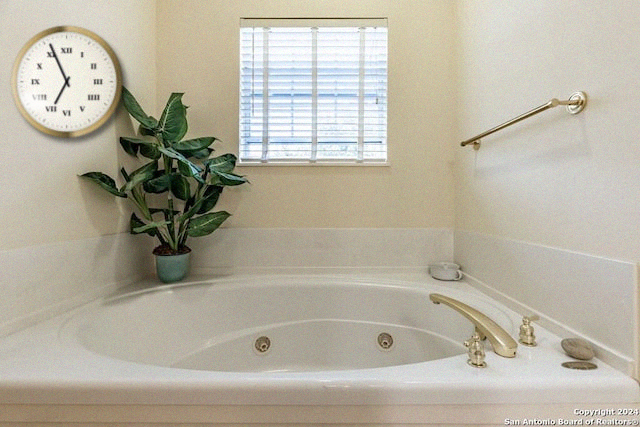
6.56
